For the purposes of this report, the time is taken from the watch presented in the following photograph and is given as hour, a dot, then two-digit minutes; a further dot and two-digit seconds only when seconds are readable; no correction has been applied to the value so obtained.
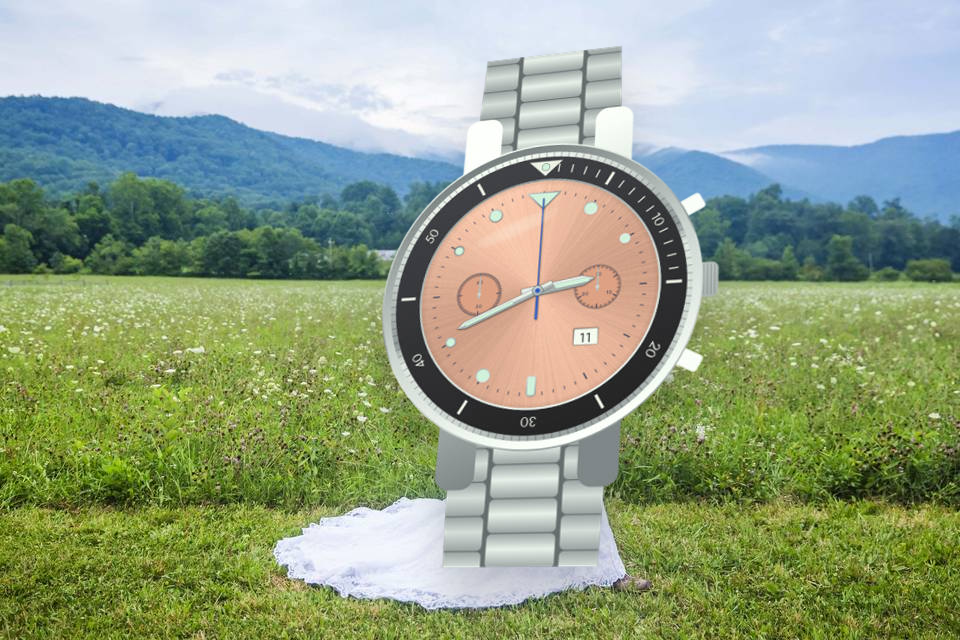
2.41
